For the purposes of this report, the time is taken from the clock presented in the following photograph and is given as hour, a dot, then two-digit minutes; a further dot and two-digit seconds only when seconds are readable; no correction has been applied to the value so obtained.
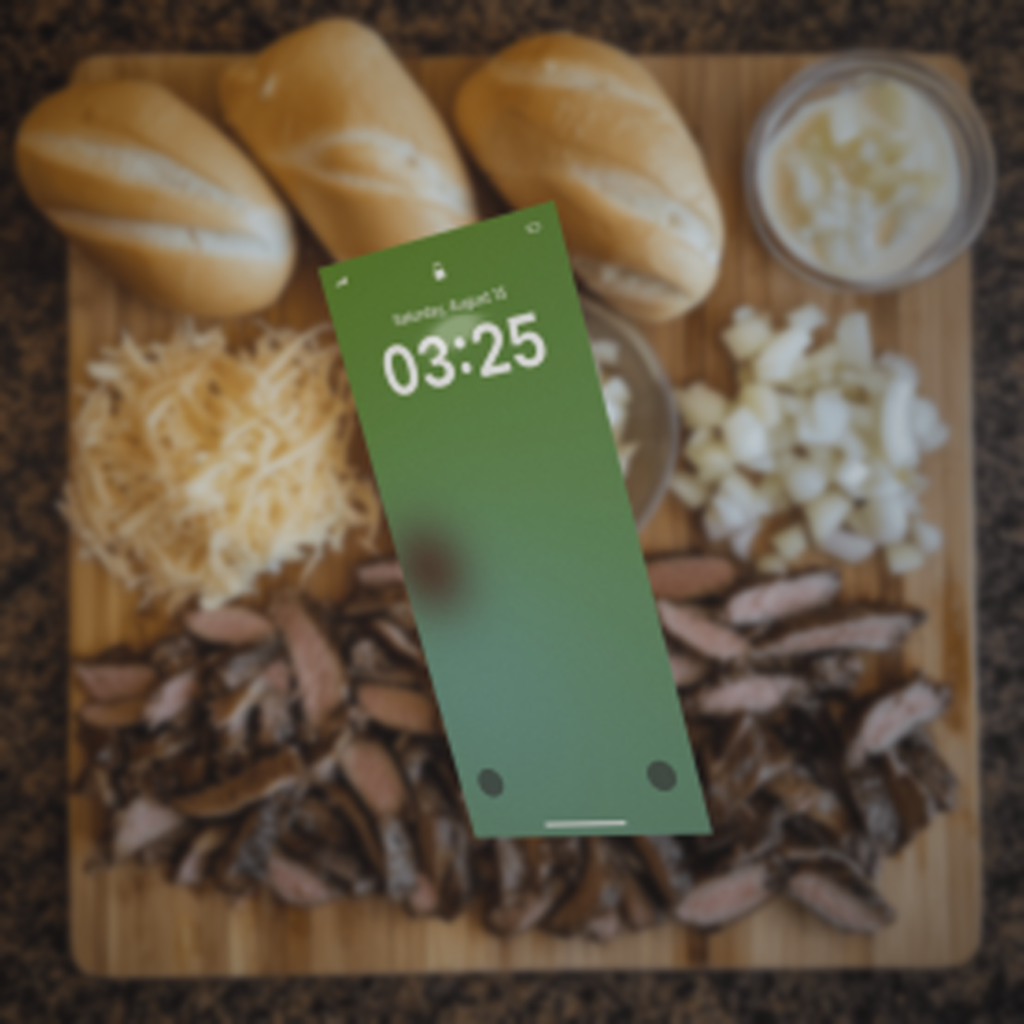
3.25
